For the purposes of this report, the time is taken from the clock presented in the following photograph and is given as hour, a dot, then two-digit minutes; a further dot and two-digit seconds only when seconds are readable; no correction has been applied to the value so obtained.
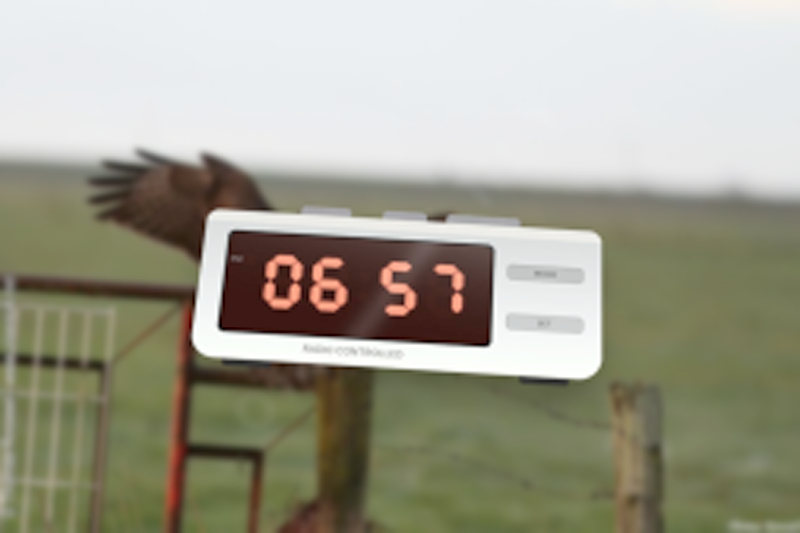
6.57
